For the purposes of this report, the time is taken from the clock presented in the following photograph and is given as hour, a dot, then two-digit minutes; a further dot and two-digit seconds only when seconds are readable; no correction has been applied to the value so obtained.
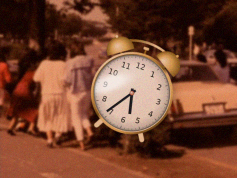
5.36
